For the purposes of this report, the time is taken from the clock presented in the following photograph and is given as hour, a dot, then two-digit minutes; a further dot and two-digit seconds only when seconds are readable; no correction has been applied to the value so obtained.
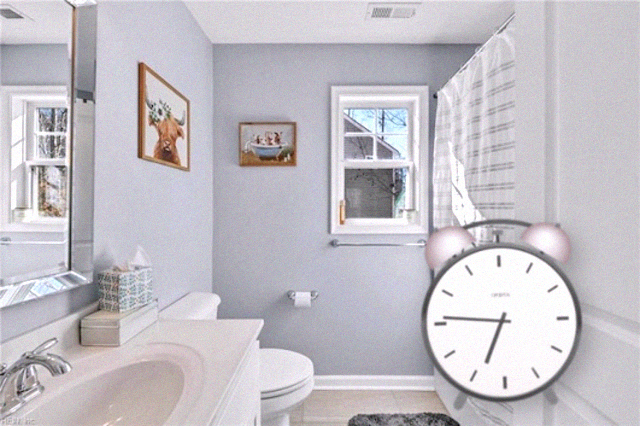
6.46
